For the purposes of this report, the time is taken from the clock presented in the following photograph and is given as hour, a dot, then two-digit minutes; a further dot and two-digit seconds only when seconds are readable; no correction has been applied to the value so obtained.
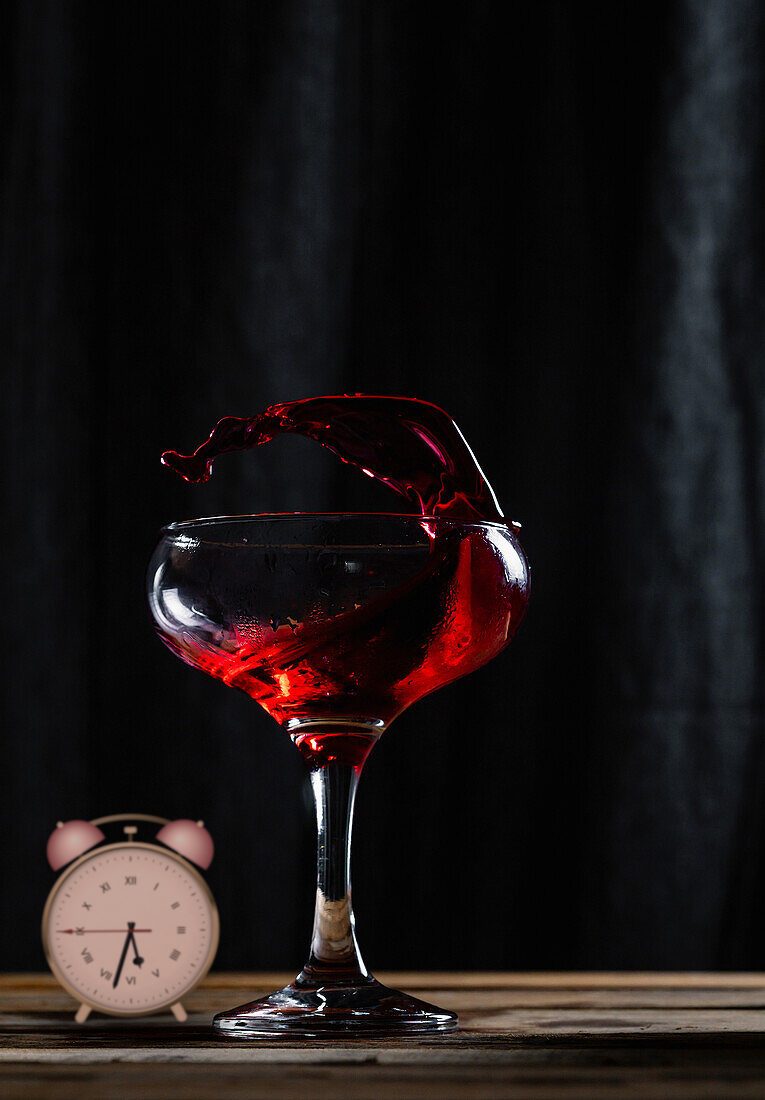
5.32.45
